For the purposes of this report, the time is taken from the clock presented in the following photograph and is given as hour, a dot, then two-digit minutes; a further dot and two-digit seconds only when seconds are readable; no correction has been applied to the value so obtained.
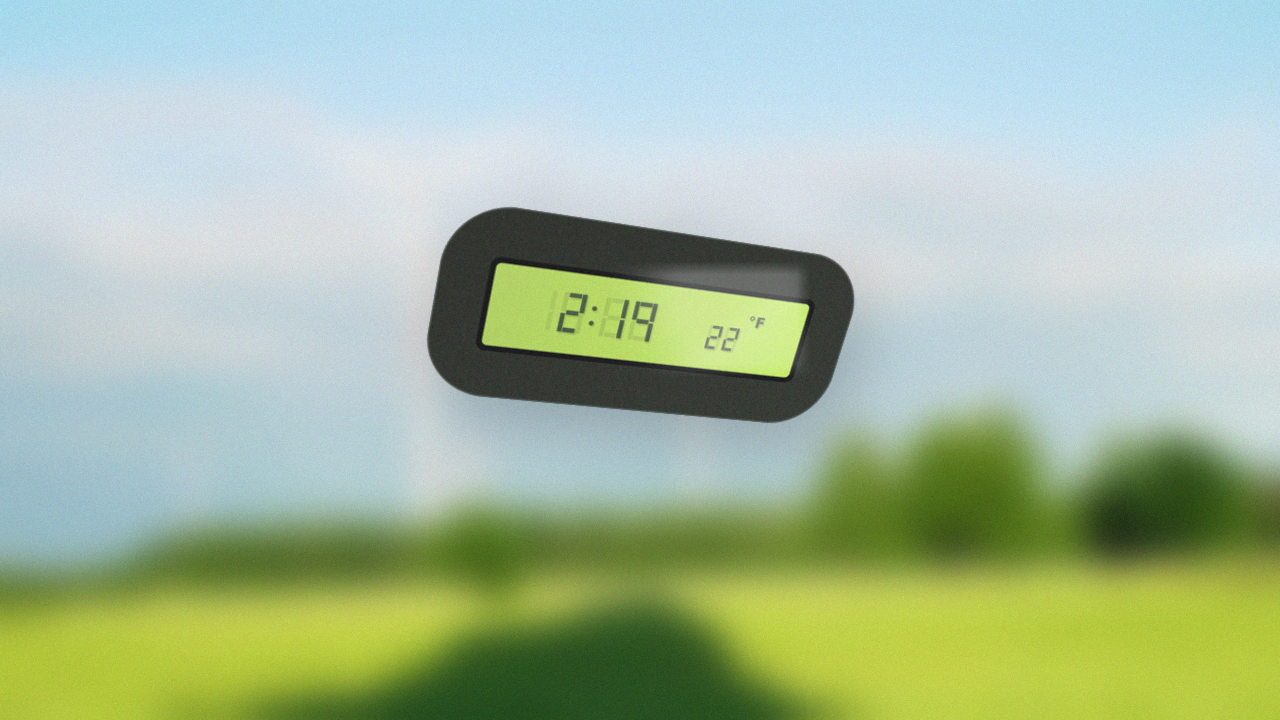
2.19
